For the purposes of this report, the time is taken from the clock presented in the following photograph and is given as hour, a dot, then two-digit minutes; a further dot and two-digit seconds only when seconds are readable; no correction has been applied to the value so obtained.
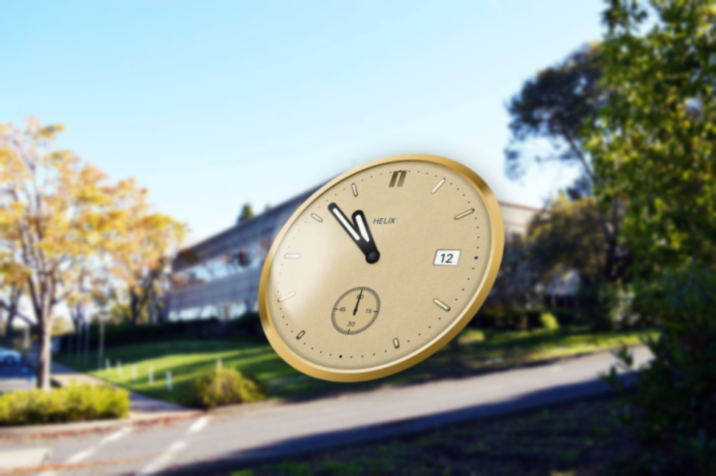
10.52
